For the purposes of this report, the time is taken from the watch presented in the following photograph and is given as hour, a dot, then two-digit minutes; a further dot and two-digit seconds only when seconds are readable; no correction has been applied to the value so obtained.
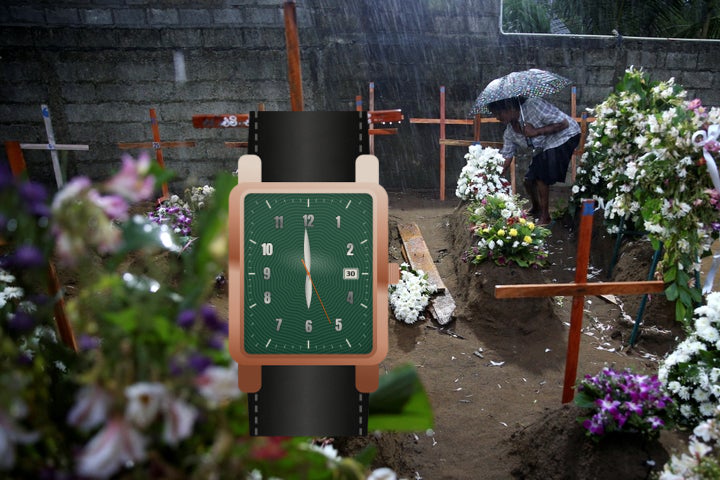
5.59.26
